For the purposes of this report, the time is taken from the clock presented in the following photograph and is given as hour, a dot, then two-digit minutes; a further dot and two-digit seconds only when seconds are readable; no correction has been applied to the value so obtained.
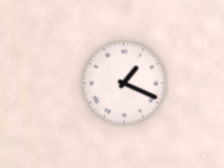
1.19
